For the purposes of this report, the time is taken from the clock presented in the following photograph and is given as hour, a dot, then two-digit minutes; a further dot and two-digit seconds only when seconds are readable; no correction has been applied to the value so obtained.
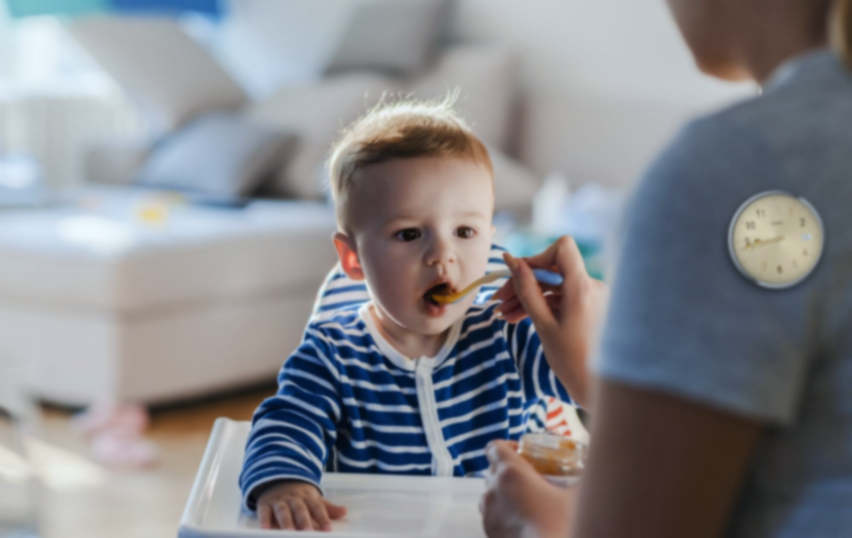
8.43
